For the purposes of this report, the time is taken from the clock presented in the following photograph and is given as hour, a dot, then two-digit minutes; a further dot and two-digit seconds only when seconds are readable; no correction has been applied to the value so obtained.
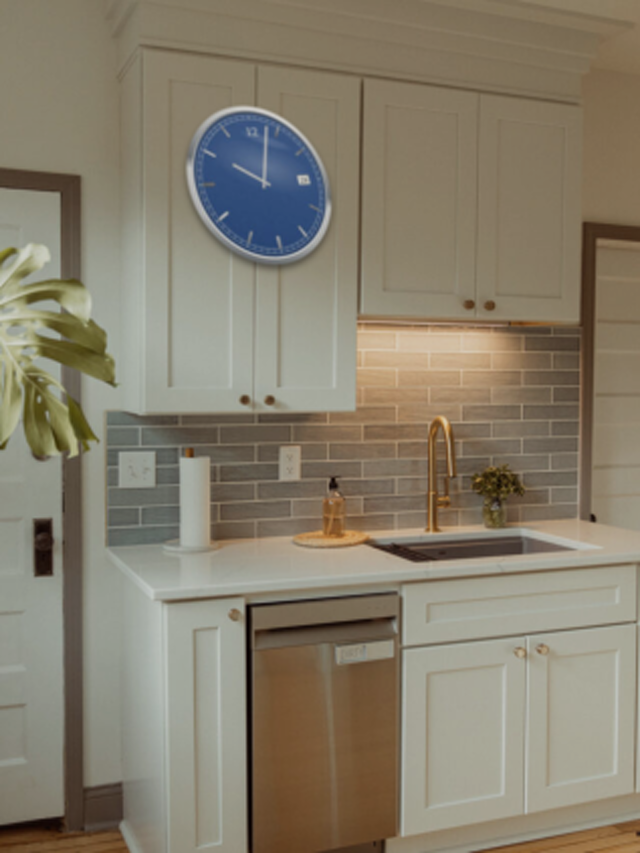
10.03
